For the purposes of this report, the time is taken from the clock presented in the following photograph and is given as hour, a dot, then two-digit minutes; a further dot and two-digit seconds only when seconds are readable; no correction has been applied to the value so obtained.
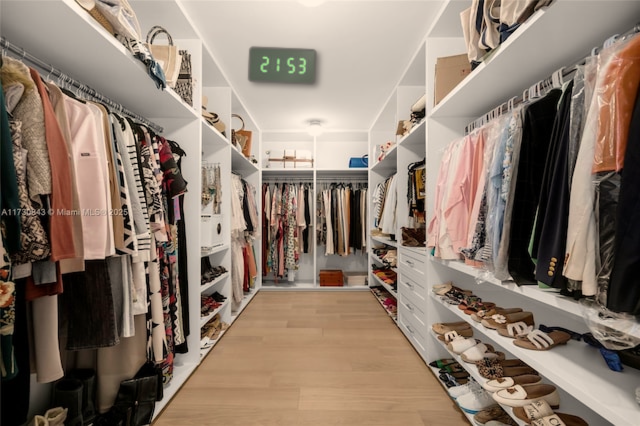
21.53
